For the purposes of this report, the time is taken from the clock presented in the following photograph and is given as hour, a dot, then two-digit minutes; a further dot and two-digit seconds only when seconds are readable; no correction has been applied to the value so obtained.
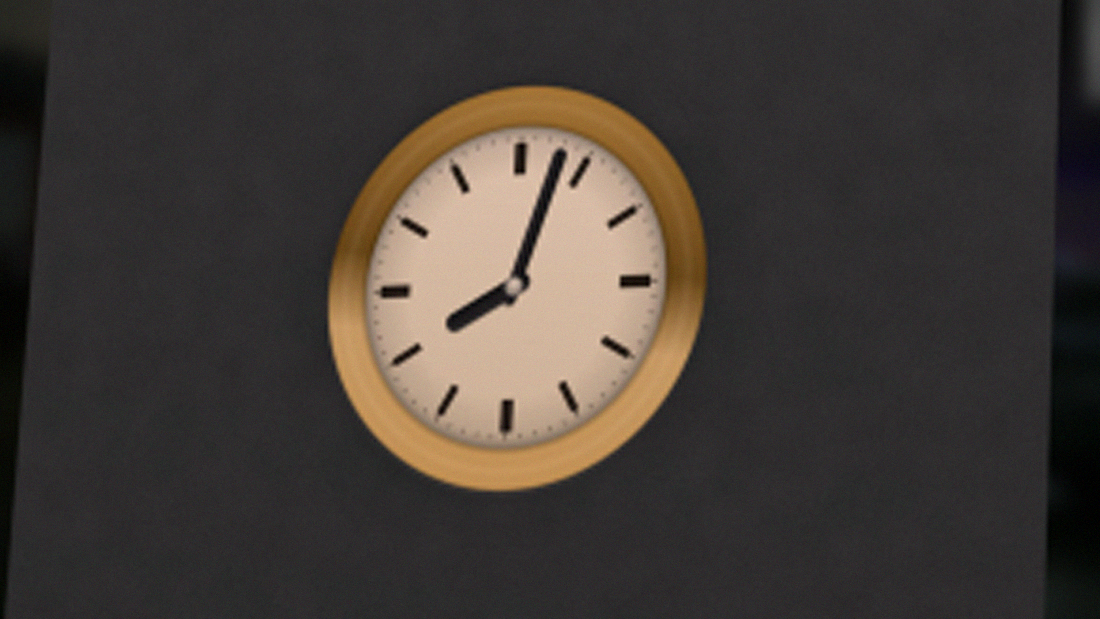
8.03
